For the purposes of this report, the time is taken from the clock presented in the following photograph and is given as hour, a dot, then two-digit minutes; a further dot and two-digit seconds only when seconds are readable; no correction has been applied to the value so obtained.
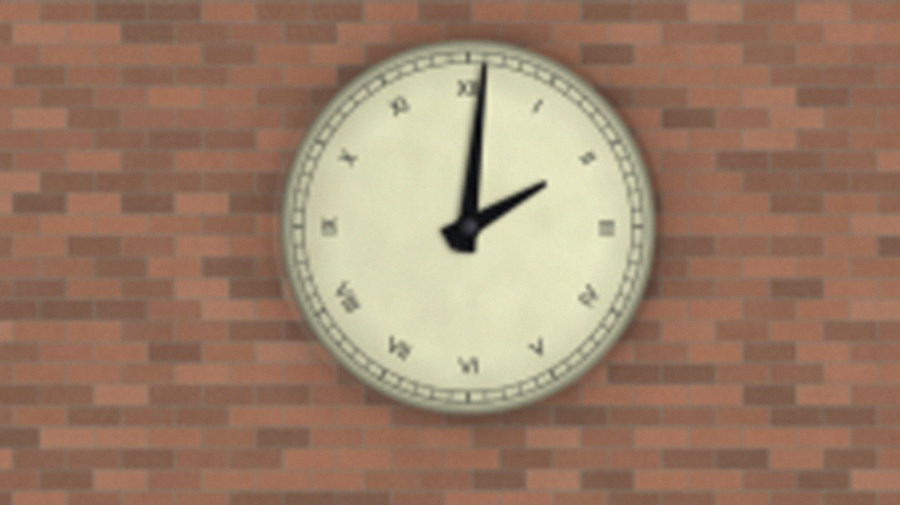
2.01
